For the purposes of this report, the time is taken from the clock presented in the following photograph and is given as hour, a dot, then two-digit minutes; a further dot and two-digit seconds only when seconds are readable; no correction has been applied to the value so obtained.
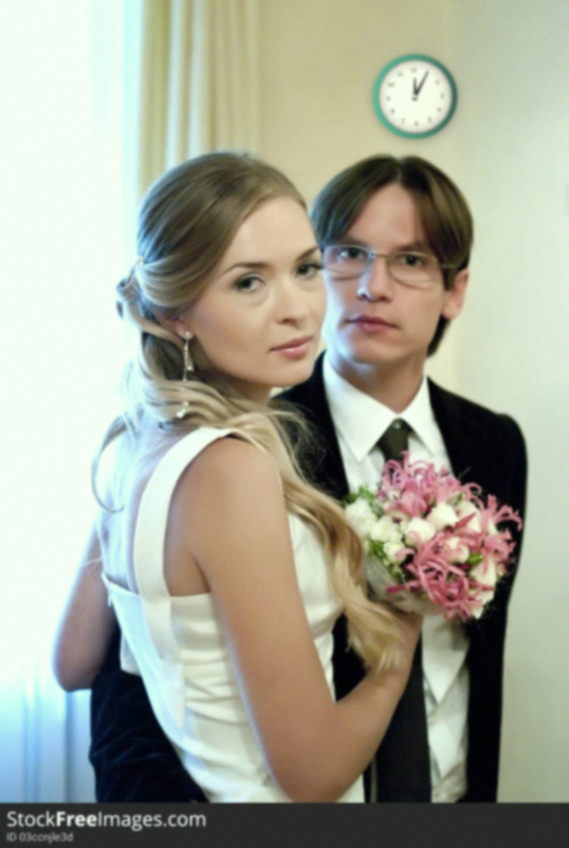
12.05
